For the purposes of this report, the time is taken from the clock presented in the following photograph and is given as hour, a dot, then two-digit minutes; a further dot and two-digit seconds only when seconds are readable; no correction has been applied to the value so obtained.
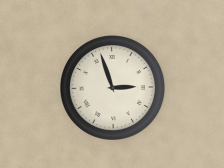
2.57
